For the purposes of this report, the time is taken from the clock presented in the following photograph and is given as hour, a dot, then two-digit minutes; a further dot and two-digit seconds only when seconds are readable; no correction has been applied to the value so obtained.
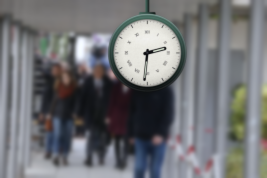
2.31
